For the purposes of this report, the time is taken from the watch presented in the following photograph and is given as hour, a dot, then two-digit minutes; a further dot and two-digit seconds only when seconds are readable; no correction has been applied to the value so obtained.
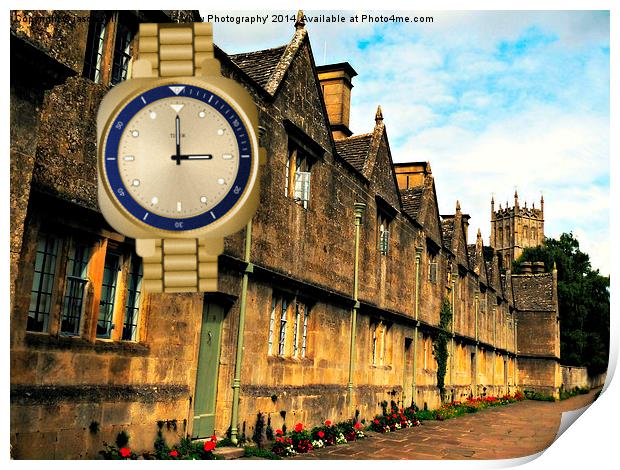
3.00
